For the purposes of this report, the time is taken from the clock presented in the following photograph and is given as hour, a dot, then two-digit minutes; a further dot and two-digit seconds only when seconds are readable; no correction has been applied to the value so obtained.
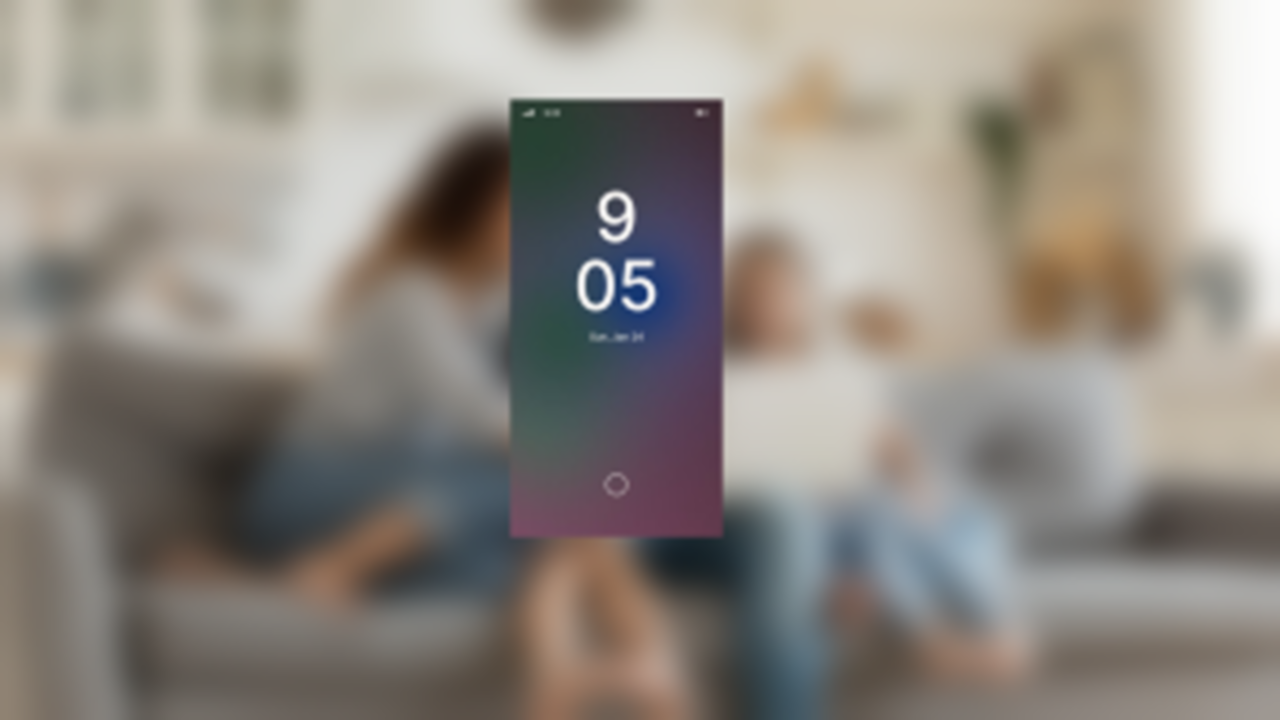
9.05
